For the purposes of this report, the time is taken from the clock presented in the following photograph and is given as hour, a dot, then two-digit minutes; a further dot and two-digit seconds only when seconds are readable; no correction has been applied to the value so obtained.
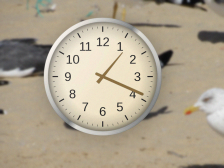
1.19
